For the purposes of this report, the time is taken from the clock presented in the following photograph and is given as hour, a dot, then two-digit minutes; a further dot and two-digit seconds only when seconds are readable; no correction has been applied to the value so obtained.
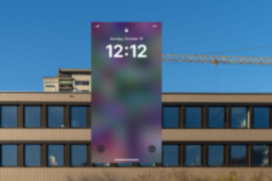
12.12
